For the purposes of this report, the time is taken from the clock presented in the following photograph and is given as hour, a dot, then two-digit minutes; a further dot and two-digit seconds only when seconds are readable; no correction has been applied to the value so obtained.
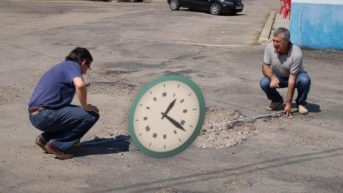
1.22
